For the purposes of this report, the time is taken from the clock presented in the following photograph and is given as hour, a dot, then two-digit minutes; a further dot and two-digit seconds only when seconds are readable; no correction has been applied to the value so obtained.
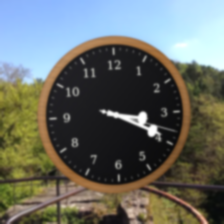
3.19.18
